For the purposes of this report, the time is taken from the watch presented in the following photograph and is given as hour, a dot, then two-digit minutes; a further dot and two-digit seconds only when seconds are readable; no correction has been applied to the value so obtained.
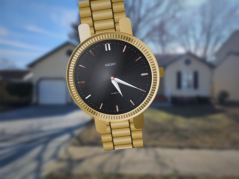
5.20
